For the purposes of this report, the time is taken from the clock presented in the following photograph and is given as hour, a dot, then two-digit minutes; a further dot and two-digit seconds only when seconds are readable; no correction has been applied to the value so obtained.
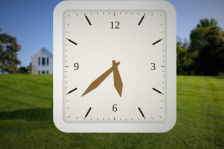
5.38
